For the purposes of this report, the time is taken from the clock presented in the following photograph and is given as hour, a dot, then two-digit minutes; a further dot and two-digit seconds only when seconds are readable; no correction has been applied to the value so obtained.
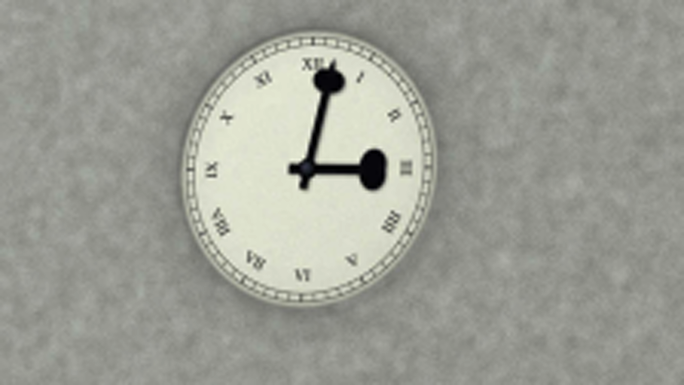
3.02
